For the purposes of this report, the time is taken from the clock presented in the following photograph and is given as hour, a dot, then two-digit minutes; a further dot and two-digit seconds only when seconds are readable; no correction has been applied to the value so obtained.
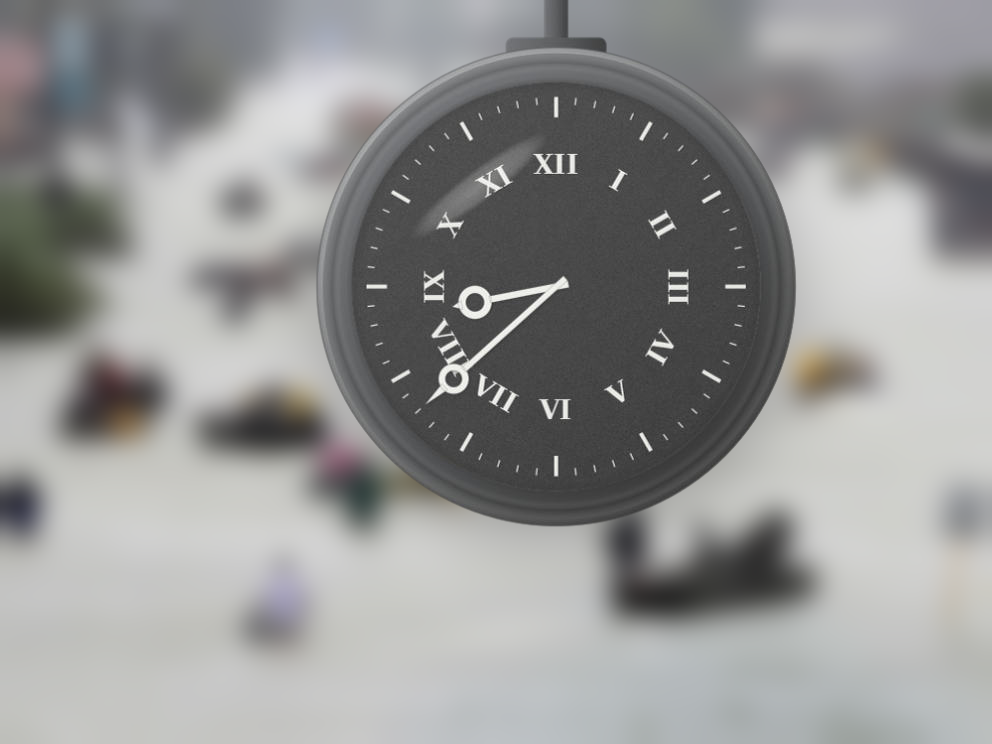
8.38
